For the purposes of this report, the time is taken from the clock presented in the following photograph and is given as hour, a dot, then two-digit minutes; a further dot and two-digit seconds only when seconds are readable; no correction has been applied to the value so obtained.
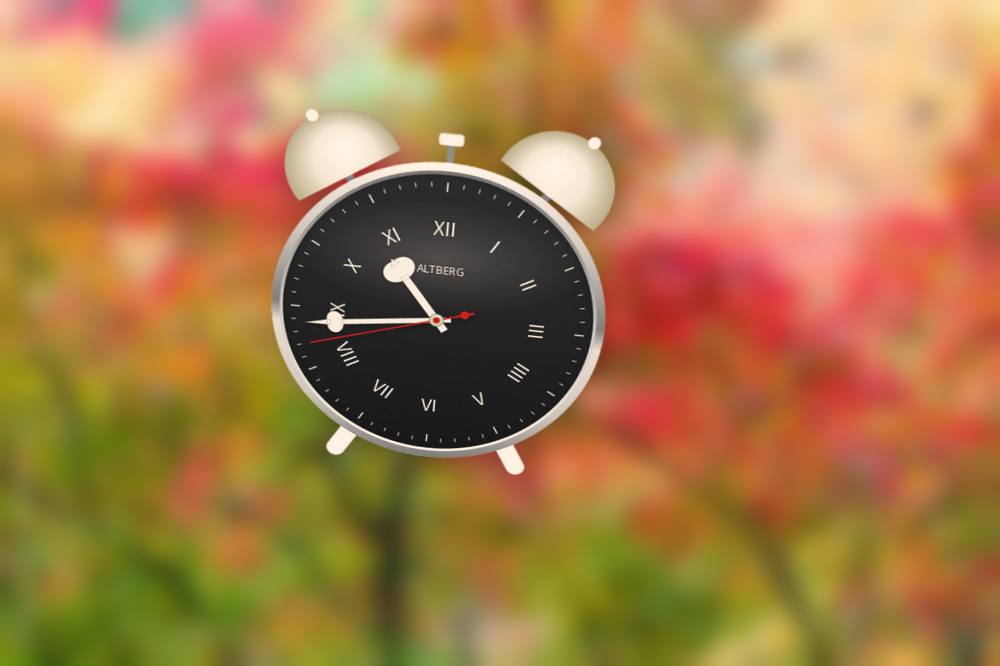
10.43.42
